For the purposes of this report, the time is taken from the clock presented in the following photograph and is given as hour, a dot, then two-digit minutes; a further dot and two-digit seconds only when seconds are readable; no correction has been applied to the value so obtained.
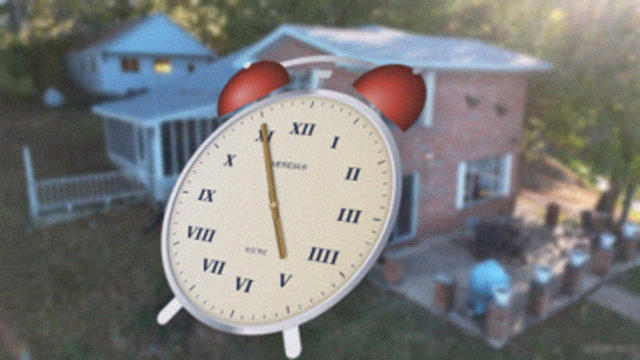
4.55
